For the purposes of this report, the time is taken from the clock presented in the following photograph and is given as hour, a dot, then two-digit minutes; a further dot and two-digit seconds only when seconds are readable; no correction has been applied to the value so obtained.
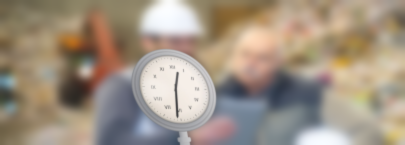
12.31
